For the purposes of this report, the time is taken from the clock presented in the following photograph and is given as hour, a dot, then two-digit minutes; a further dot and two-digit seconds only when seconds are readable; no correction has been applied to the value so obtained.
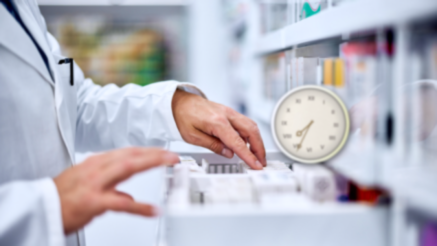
7.34
